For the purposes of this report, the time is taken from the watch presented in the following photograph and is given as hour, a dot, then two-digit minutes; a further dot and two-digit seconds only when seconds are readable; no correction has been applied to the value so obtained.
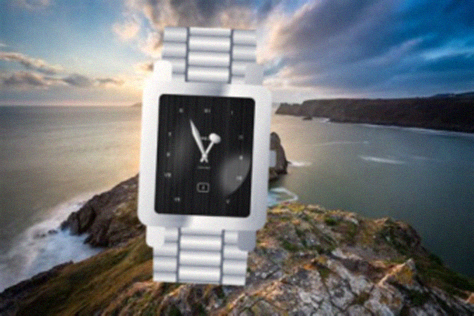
12.56
